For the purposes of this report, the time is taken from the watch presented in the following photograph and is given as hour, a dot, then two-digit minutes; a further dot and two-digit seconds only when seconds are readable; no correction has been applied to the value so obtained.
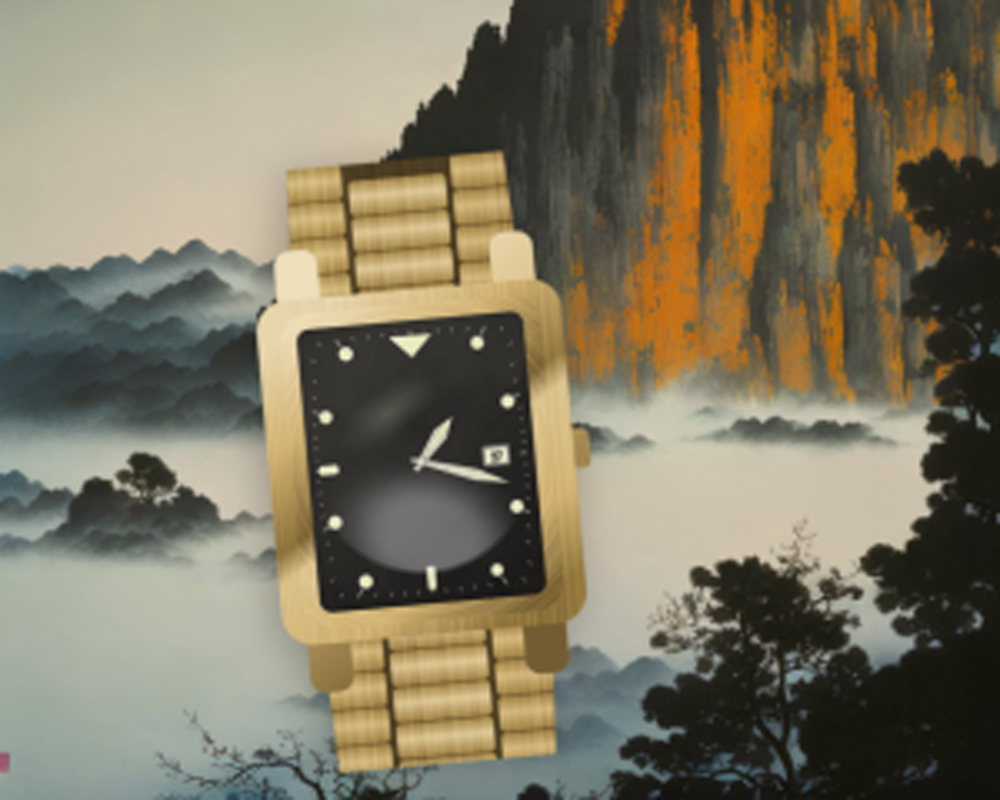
1.18
